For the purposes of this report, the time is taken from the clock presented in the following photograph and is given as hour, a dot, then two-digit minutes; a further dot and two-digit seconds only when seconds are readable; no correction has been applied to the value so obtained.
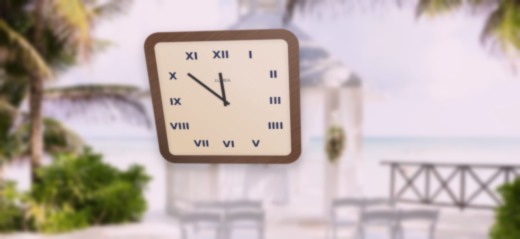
11.52
